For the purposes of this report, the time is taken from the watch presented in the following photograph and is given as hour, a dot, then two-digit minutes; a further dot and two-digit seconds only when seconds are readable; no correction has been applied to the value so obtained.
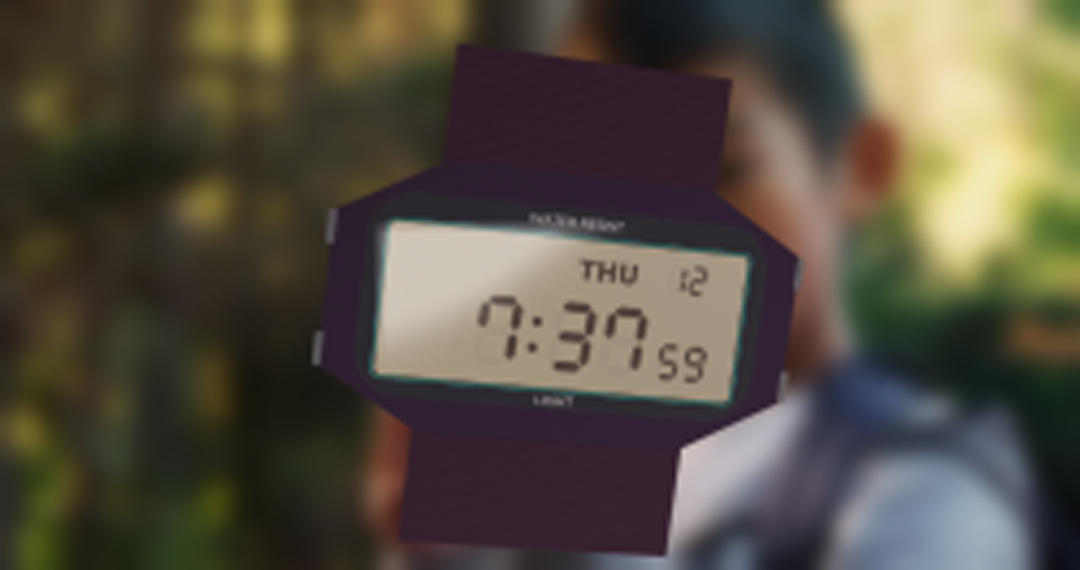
7.37.59
